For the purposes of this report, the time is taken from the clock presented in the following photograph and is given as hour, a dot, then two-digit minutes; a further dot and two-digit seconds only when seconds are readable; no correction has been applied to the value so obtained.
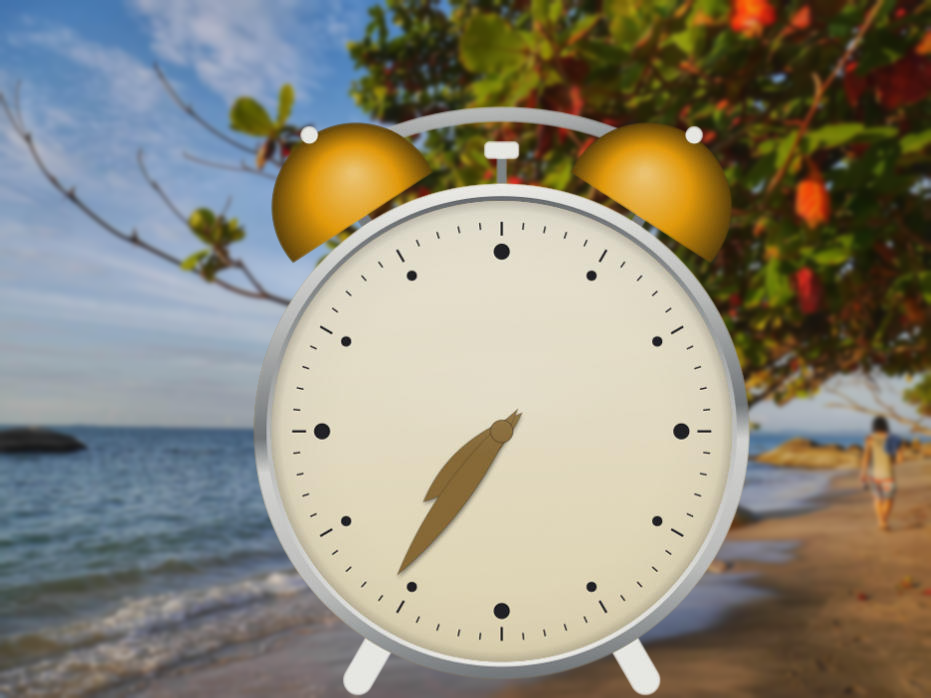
7.36
